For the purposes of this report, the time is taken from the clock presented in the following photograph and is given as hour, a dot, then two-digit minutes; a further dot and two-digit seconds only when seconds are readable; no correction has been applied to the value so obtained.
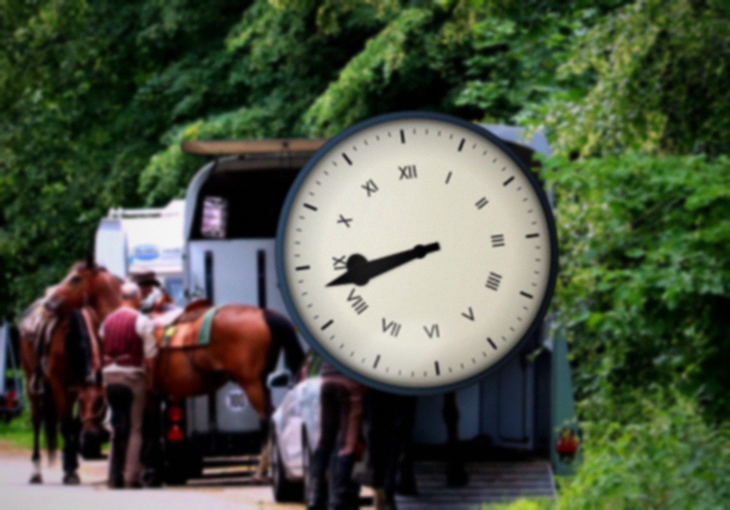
8.43
